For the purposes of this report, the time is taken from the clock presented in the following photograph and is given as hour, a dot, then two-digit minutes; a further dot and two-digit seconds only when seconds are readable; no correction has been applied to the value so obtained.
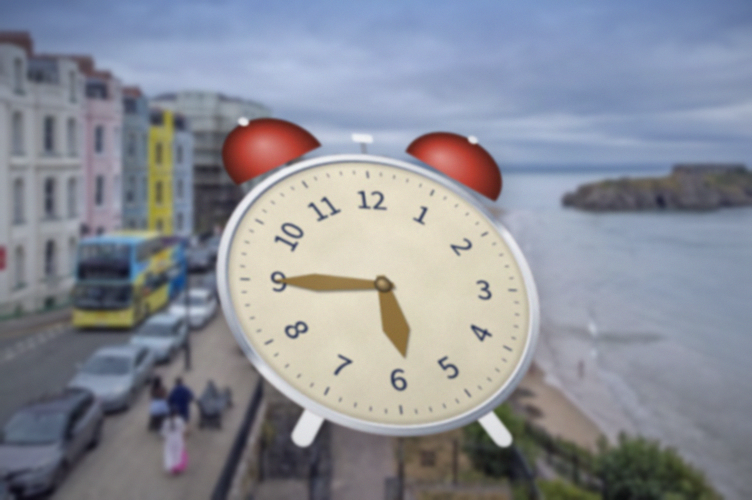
5.45
